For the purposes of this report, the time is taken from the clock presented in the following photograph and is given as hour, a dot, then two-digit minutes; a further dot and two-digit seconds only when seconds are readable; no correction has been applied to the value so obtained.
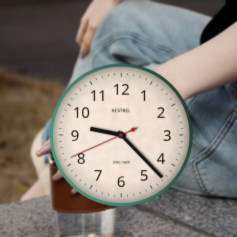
9.22.41
